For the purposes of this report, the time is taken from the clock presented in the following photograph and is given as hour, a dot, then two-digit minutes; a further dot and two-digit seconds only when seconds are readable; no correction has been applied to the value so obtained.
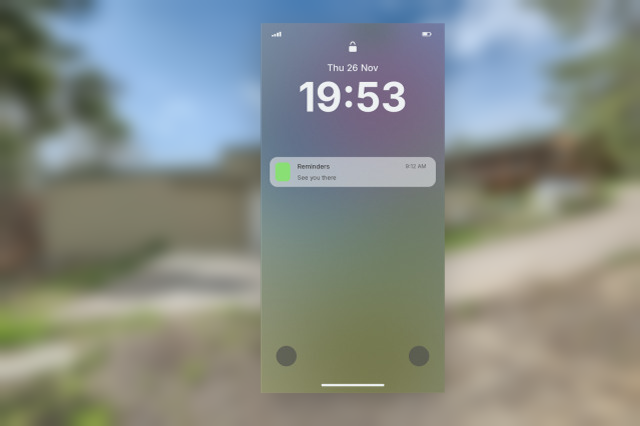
19.53
